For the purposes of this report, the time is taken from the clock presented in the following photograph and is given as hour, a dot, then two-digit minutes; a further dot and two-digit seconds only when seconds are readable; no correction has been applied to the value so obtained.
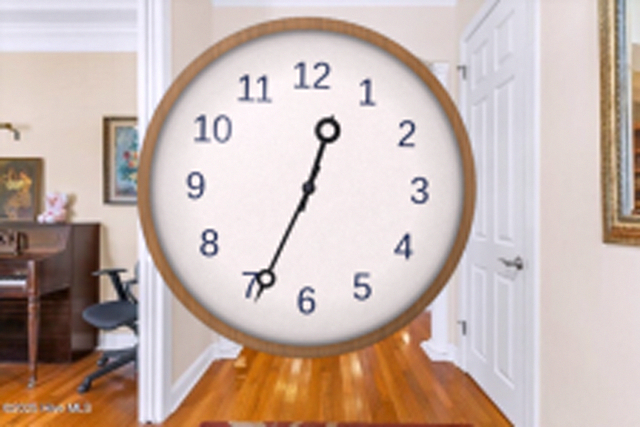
12.34
